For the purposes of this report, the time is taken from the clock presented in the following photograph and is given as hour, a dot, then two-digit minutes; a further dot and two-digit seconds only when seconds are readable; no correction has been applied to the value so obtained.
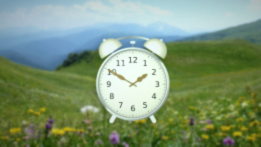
1.50
